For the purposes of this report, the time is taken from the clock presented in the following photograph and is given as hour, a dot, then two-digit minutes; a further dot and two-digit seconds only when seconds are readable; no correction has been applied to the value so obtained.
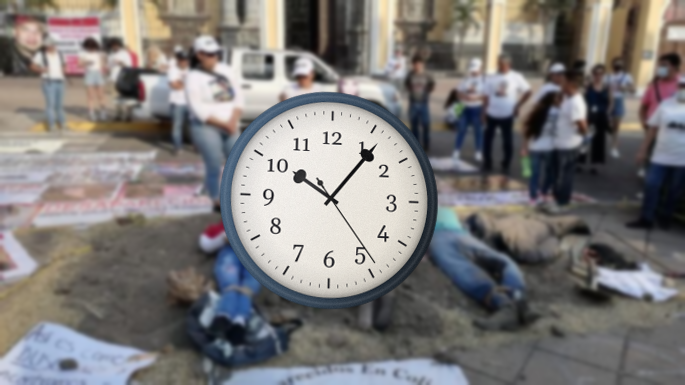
10.06.24
